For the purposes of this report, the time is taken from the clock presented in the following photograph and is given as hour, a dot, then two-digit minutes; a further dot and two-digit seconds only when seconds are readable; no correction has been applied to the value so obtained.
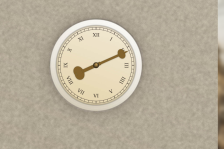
8.11
